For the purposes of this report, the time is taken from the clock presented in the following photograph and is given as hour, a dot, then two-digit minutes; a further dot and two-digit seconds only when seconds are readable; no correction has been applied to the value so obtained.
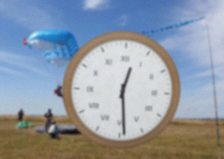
12.29
